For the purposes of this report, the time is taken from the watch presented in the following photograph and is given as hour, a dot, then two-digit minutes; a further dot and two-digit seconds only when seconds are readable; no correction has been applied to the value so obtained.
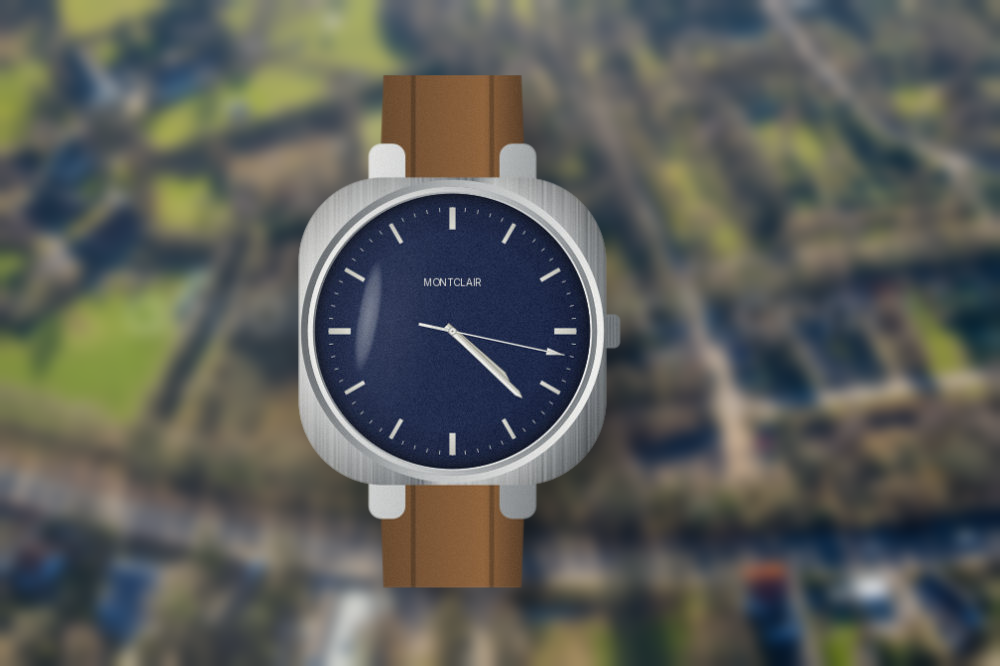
4.22.17
